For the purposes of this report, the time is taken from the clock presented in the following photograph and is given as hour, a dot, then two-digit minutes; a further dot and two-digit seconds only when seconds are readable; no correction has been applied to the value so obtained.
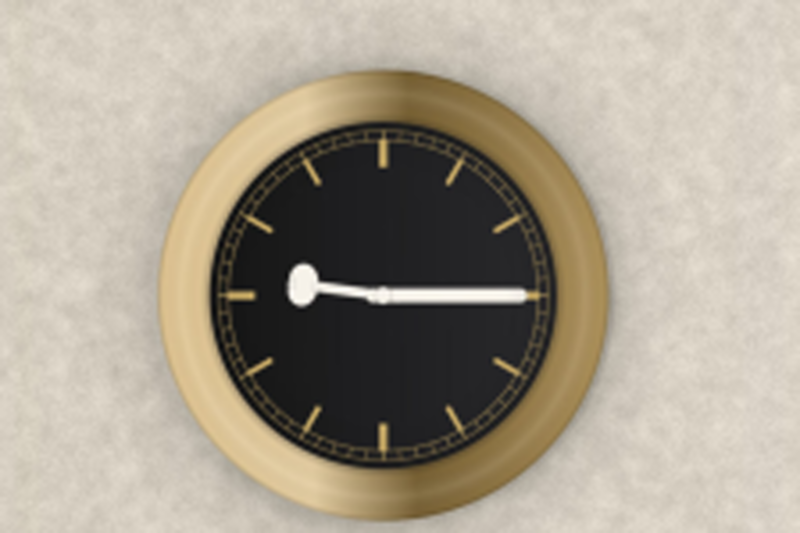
9.15
